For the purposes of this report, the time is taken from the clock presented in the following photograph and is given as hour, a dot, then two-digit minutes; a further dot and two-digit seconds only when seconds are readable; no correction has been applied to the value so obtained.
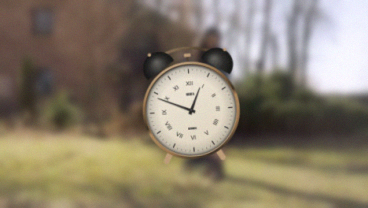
12.49
